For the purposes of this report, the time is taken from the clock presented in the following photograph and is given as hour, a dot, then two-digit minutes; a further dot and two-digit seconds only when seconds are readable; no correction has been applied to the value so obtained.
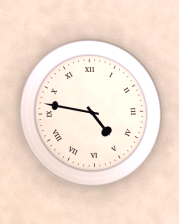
4.47
